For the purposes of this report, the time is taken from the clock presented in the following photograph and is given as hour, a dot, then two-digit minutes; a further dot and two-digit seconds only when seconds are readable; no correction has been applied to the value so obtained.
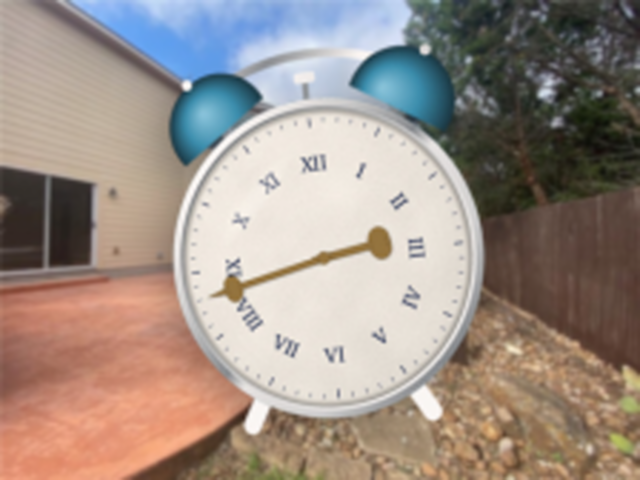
2.43
